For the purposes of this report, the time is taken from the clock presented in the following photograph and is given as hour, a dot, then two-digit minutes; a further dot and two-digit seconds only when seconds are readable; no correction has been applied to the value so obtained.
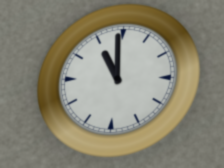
10.59
